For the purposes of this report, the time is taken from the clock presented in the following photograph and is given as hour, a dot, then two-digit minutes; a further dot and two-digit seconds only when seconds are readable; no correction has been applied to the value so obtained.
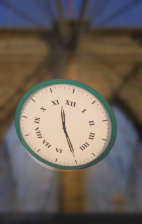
11.25
